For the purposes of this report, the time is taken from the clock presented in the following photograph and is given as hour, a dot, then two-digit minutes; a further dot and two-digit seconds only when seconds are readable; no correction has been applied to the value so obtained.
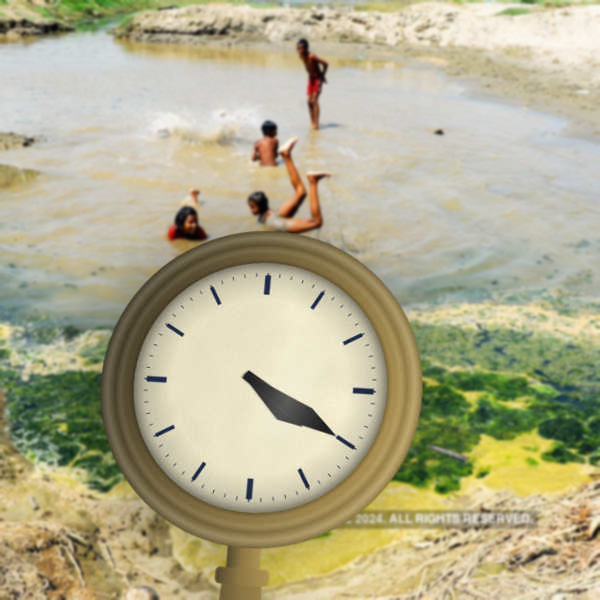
4.20
